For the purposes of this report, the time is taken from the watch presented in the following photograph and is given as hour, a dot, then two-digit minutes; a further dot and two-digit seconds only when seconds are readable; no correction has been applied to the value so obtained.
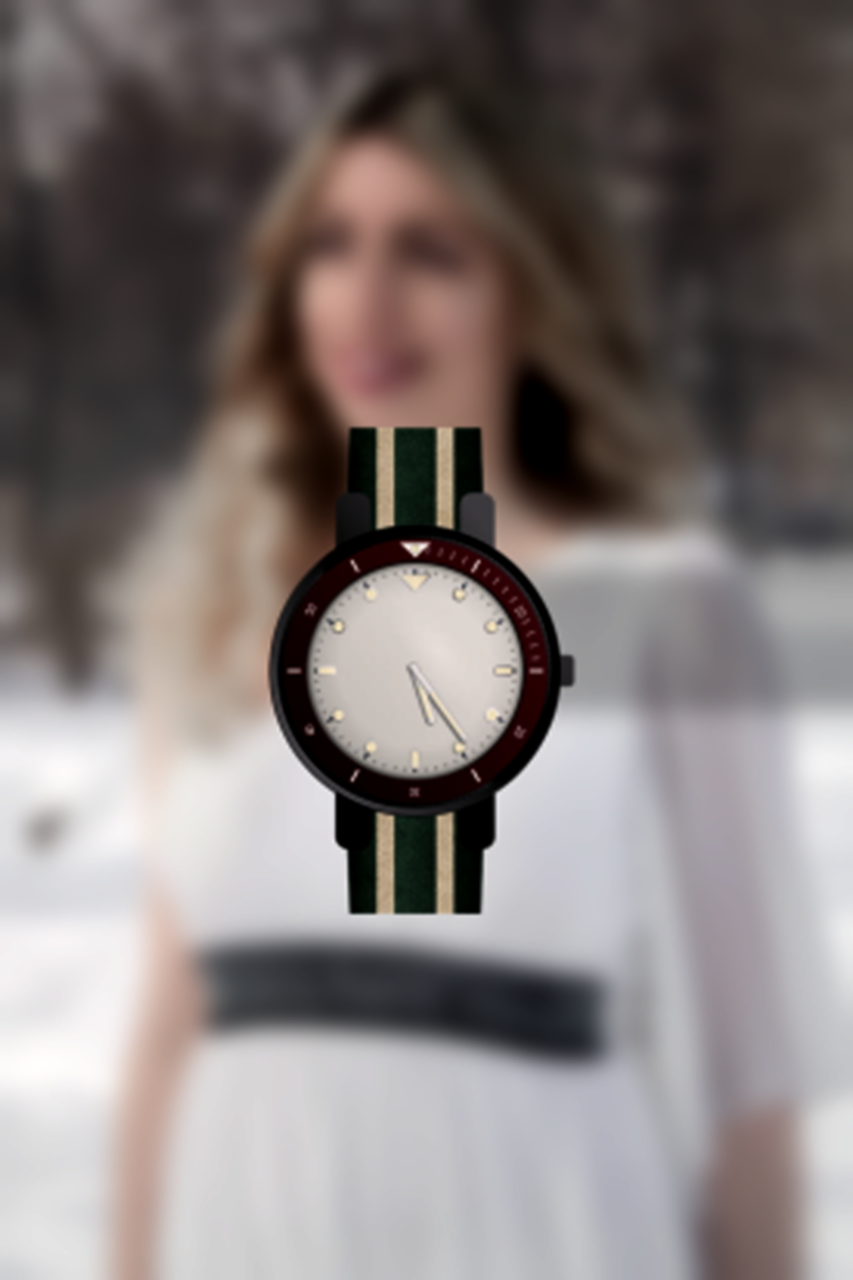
5.24
